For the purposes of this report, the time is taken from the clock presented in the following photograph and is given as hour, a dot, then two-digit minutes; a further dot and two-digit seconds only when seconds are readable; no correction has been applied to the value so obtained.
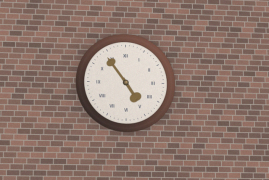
4.54
